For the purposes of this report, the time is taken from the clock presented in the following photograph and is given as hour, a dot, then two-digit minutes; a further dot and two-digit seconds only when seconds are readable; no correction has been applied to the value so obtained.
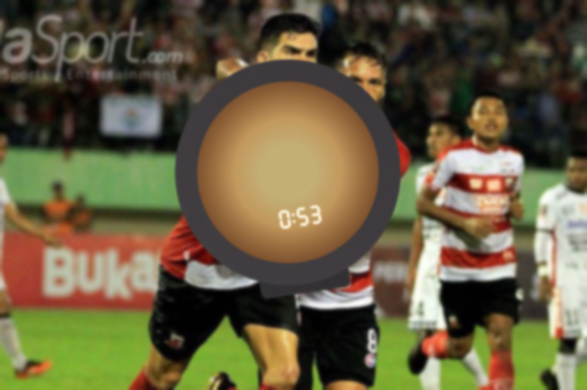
0.53
